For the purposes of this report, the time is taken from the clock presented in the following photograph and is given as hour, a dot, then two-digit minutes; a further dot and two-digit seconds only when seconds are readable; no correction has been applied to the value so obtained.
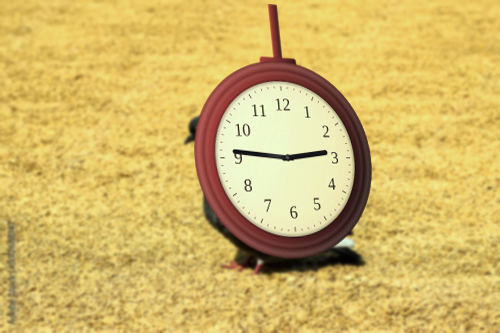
2.46
